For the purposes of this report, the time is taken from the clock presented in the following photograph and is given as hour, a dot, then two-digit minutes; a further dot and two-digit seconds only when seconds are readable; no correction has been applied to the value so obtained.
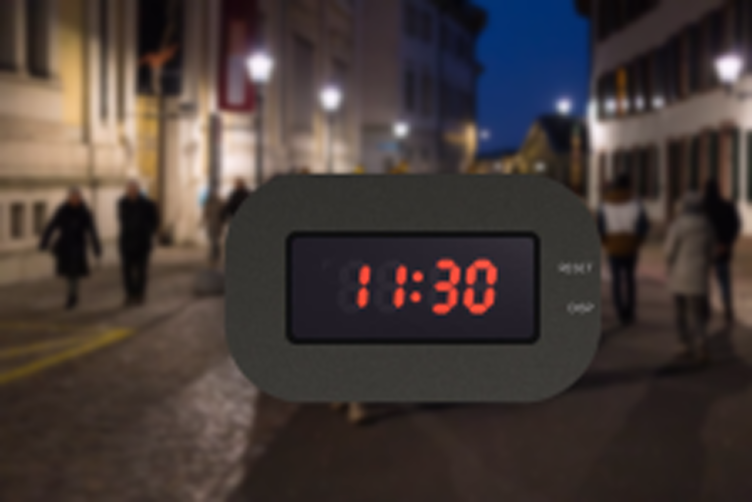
11.30
